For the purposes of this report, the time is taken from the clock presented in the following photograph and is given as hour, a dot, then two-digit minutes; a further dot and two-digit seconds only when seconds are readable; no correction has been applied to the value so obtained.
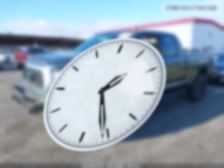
1.26
